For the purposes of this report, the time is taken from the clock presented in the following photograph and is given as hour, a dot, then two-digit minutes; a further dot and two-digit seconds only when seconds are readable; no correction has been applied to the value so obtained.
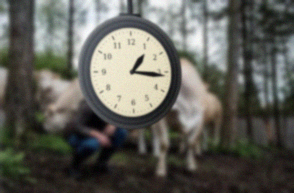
1.16
